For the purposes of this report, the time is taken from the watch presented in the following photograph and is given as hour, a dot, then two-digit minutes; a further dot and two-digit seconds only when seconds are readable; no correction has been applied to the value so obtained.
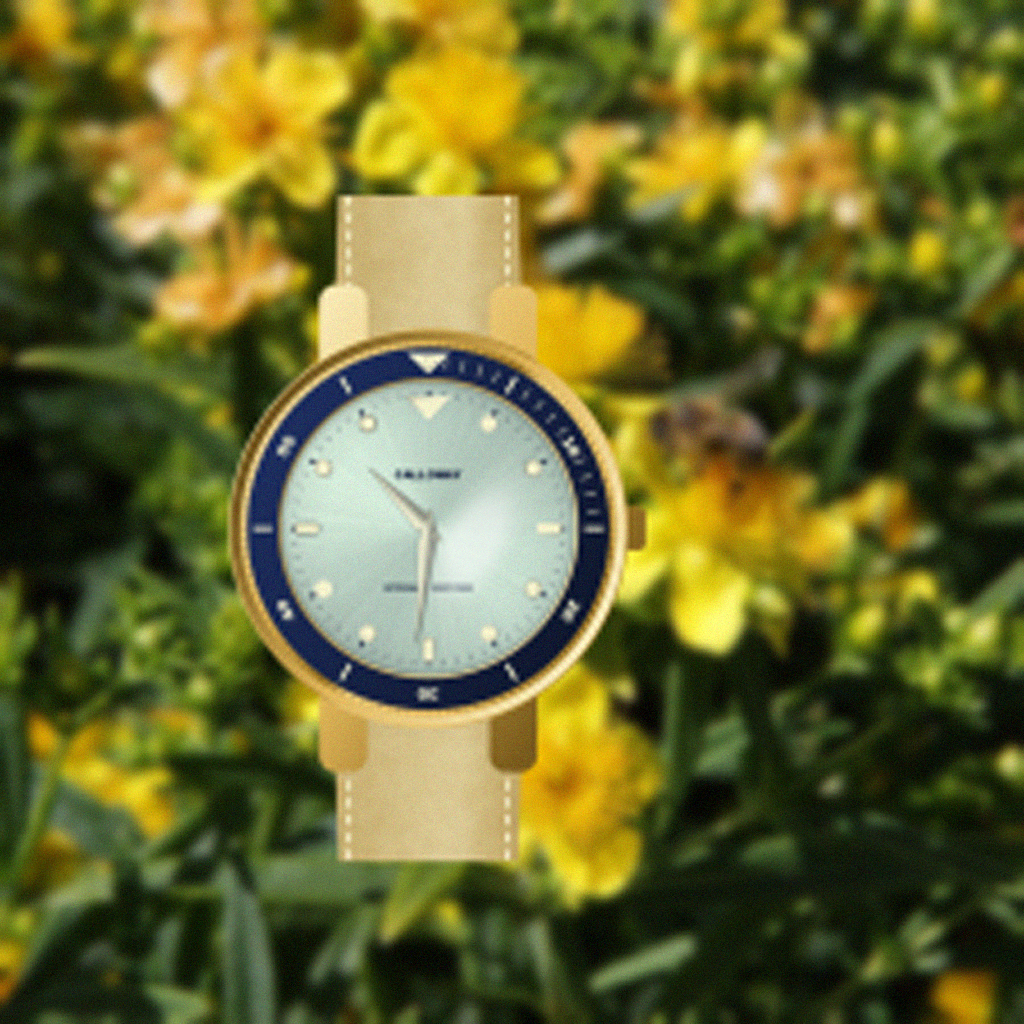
10.31
